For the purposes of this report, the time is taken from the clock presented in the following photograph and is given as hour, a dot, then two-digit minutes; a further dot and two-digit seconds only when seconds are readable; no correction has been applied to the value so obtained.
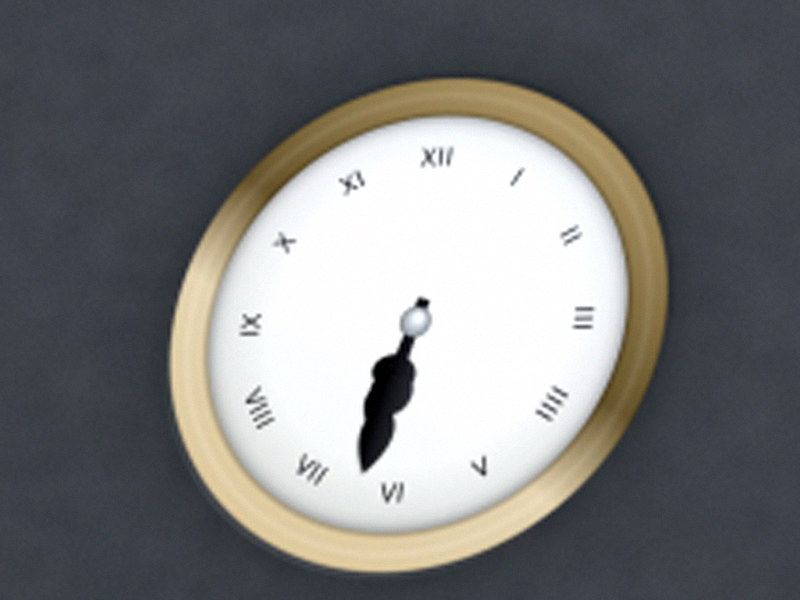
6.32
